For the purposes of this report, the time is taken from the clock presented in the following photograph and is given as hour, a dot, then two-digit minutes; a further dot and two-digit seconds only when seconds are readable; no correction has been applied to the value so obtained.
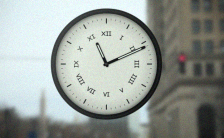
11.11
